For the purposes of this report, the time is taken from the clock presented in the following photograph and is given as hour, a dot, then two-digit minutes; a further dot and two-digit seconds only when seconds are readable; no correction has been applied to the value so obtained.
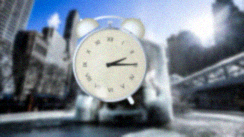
2.15
